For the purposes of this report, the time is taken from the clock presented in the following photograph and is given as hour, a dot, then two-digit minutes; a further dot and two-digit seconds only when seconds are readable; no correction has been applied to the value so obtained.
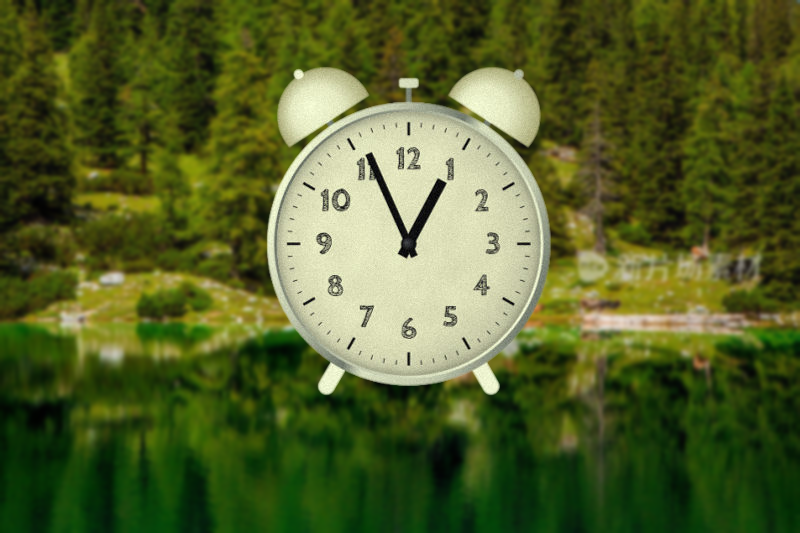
12.56
